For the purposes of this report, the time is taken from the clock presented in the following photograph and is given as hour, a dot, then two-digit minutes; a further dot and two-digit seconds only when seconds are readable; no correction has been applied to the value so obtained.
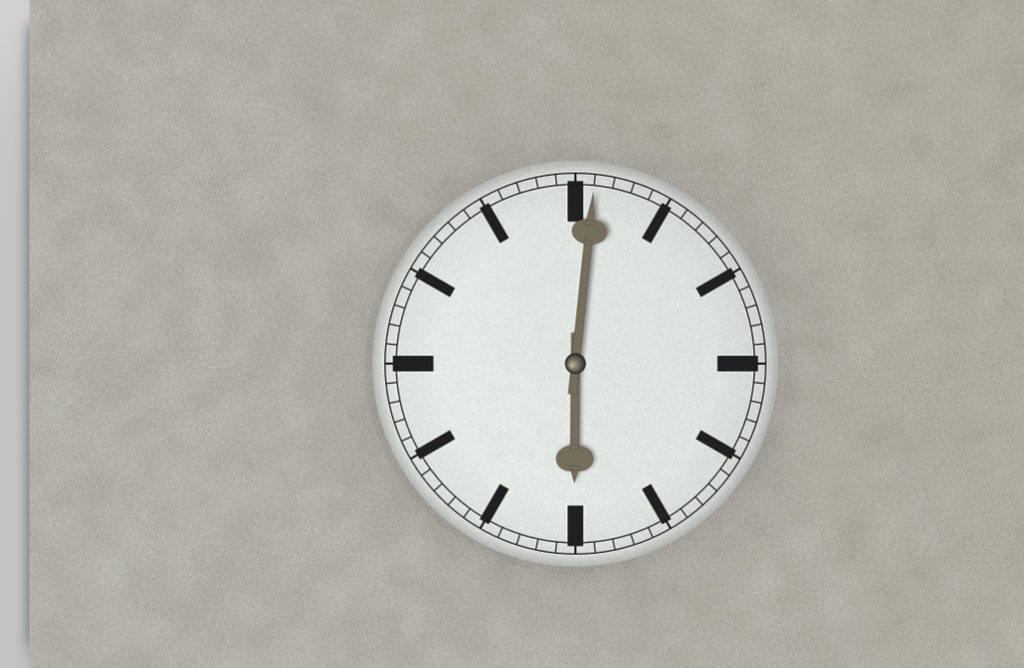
6.01
